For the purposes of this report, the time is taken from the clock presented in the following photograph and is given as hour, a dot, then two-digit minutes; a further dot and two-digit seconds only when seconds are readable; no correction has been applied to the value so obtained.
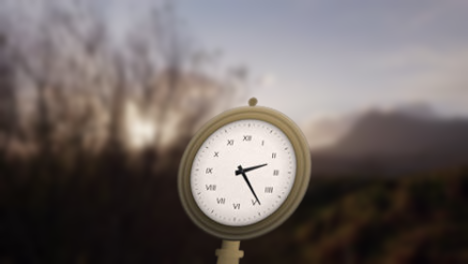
2.24
